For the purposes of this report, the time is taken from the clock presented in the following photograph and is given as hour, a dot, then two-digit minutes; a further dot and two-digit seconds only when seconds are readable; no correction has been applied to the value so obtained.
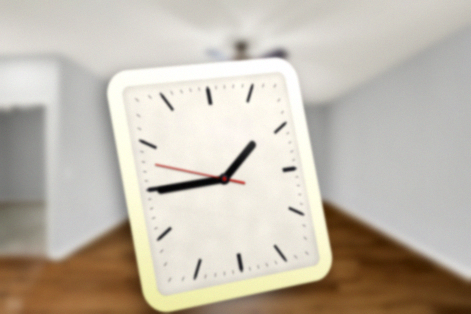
1.44.48
